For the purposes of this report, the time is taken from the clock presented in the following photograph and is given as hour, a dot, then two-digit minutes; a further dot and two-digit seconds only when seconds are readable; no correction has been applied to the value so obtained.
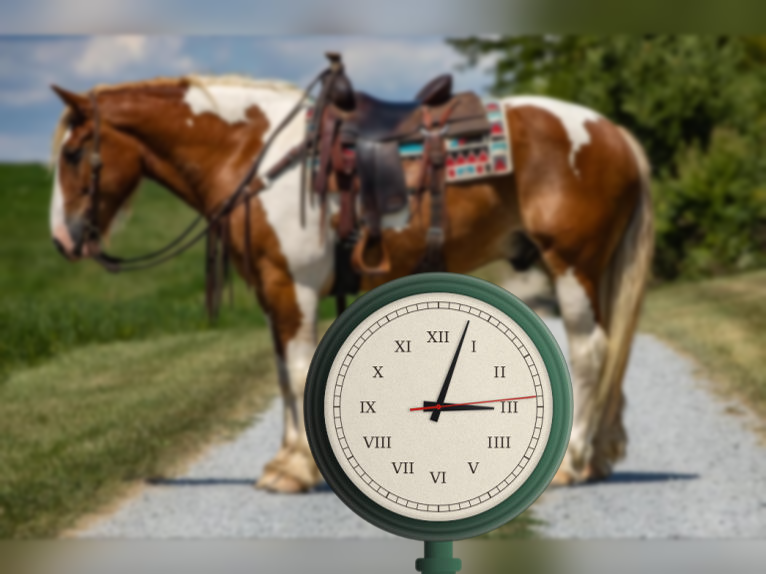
3.03.14
